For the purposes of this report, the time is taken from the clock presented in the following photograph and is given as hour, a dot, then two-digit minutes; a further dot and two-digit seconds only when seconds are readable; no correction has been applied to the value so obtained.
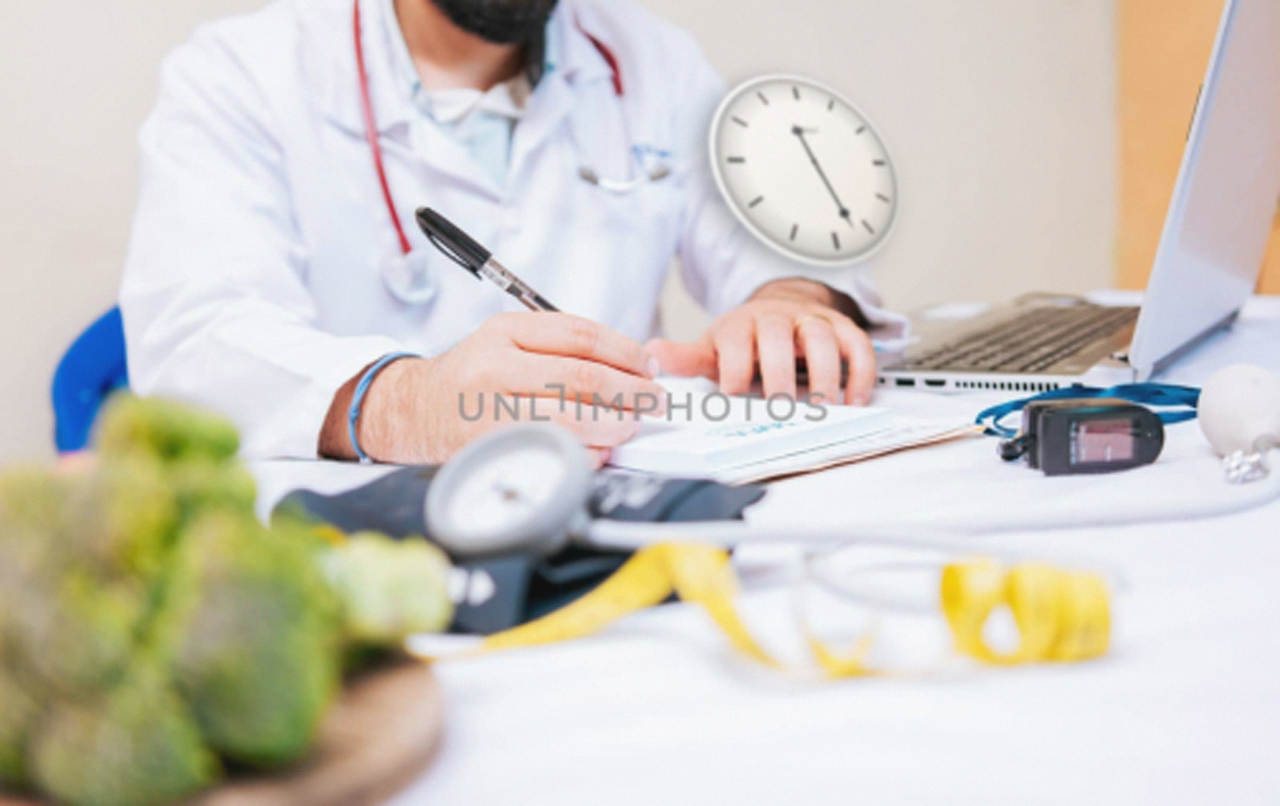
11.27
